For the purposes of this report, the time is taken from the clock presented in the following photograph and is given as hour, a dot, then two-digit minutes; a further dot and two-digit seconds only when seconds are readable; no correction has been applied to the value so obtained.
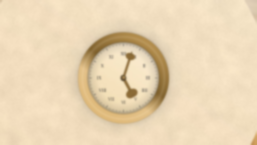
5.03
